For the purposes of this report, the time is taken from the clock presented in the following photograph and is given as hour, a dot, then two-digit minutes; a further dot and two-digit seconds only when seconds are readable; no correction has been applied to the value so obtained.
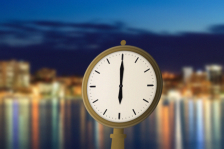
6.00
